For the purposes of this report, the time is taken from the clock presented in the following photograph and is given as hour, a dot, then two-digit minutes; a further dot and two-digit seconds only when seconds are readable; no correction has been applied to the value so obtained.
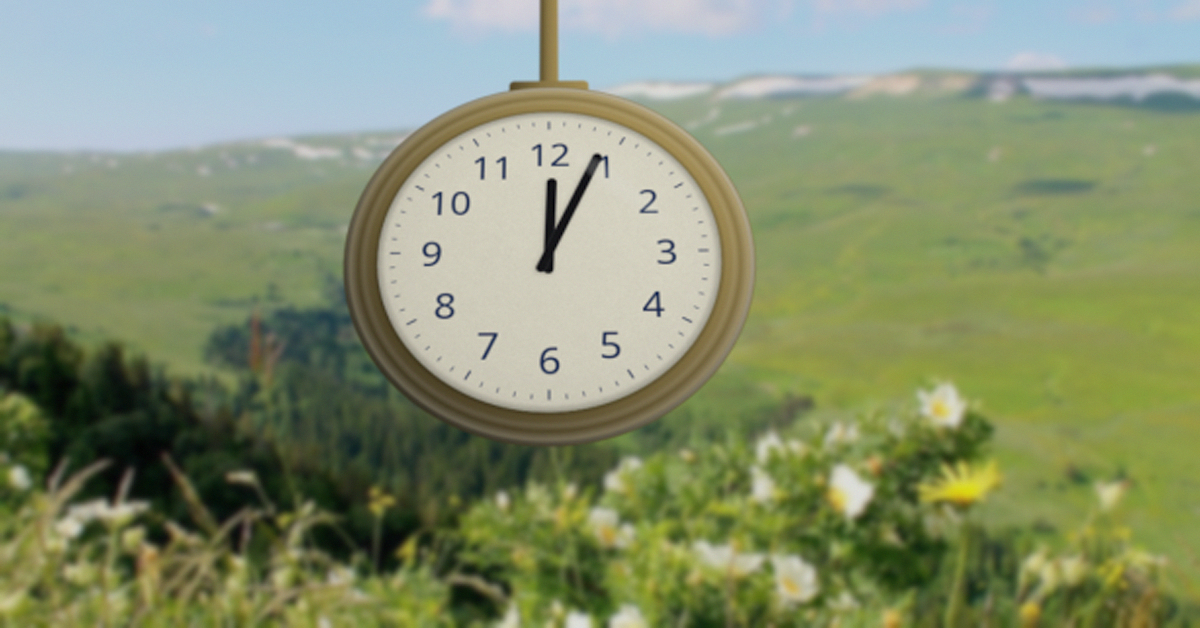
12.04
